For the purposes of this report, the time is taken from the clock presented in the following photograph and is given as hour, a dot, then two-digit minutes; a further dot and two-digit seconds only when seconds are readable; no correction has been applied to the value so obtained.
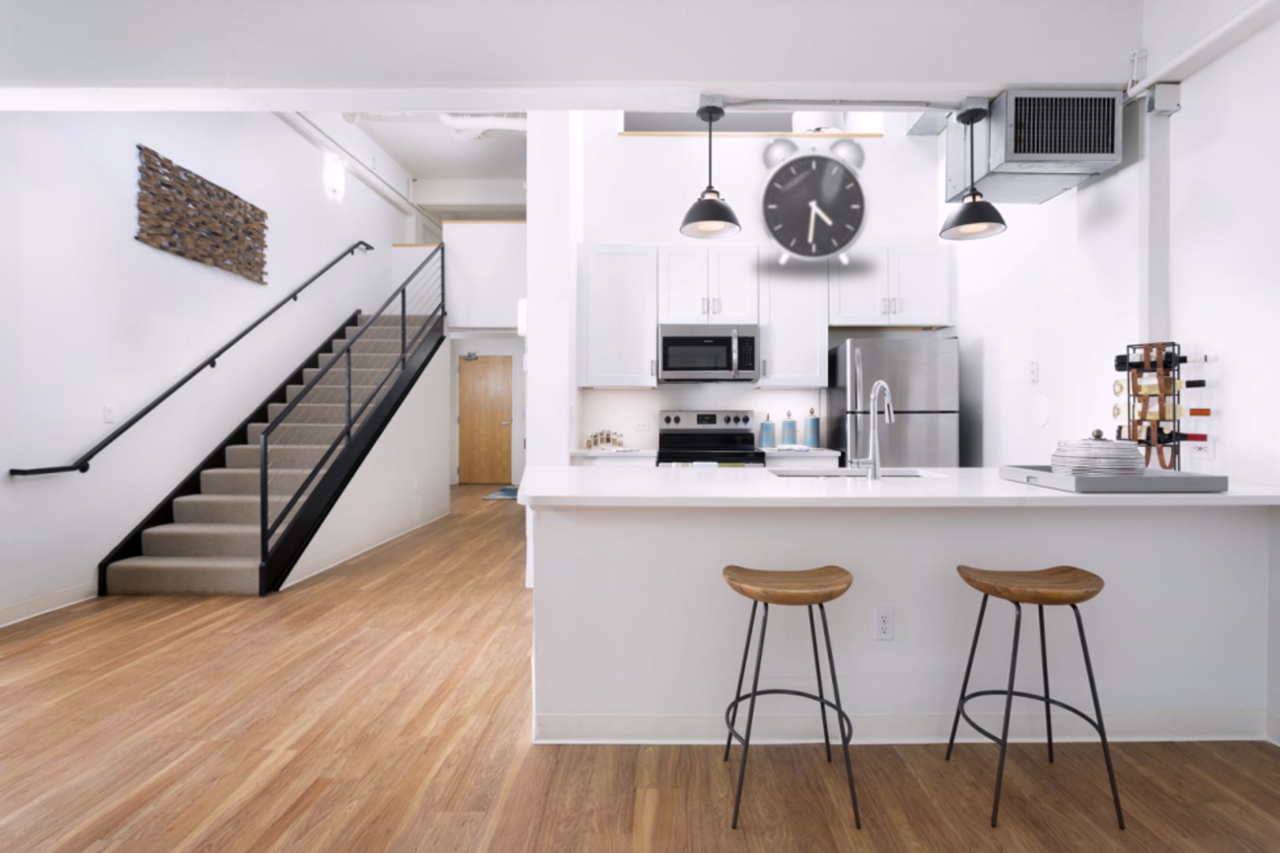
4.31
